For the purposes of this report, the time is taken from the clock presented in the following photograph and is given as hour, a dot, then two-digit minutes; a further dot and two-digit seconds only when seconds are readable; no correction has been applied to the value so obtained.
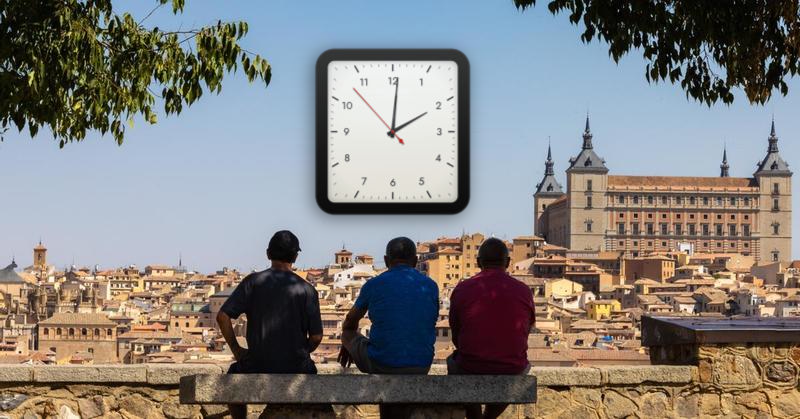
2.00.53
